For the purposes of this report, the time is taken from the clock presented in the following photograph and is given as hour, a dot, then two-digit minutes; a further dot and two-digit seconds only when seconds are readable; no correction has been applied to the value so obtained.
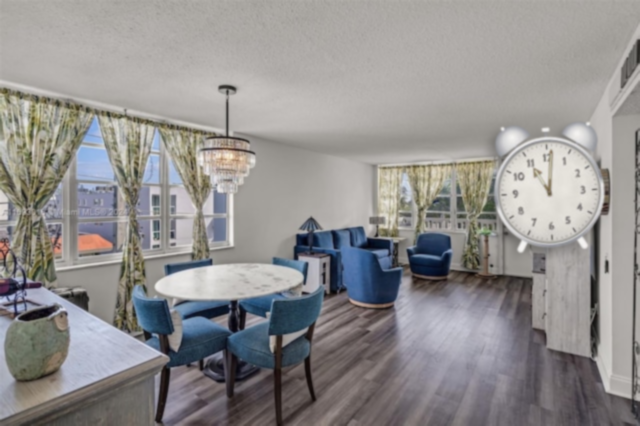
11.01
